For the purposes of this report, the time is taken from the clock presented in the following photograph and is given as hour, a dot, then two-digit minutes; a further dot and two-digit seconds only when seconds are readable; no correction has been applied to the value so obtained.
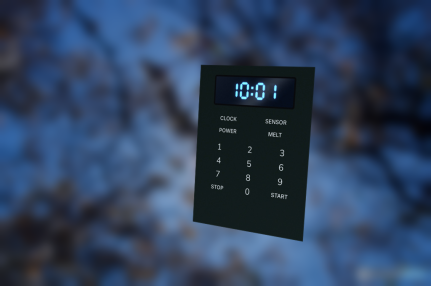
10.01
